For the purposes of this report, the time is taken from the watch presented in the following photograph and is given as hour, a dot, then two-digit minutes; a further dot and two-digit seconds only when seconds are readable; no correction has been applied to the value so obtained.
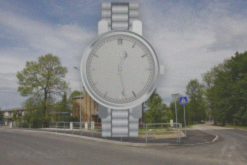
12.28
